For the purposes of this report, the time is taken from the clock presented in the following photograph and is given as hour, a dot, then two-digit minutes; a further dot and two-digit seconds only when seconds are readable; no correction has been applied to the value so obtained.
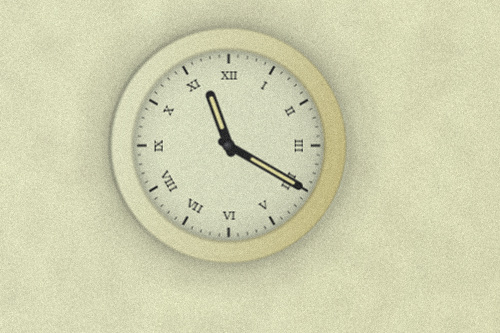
11.20
